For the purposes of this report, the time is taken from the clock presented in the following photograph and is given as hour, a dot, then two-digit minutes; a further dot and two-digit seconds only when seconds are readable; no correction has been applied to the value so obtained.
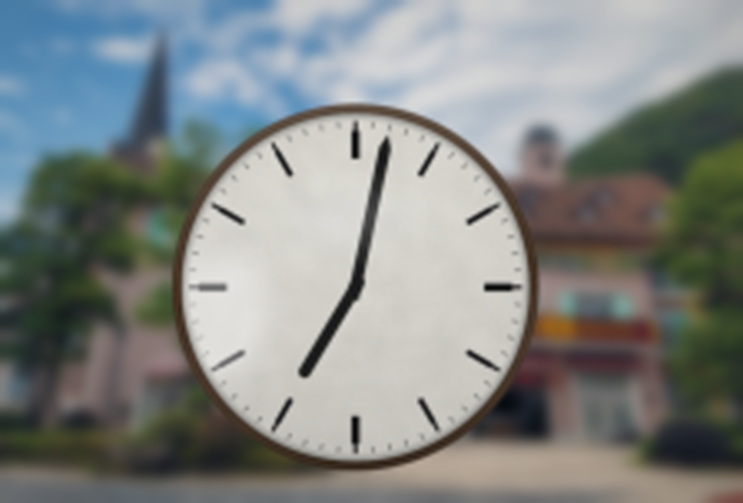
7.02
